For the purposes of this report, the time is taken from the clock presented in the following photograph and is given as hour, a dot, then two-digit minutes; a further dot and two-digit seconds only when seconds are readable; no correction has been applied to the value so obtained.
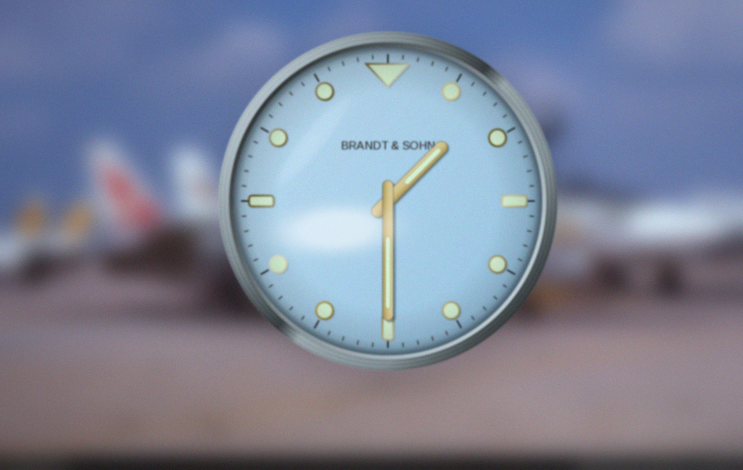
1.30
